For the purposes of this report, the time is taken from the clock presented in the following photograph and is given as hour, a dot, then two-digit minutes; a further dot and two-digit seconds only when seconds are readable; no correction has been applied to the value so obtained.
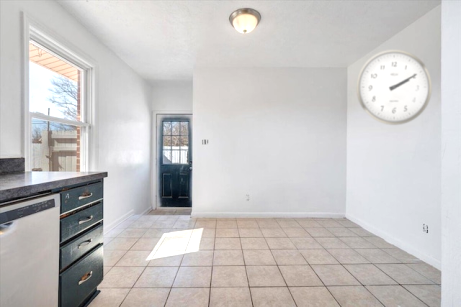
2.10
